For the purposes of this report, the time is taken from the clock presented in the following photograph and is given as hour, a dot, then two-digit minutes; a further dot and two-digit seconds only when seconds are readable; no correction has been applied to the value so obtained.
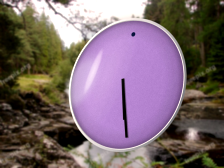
5.27
